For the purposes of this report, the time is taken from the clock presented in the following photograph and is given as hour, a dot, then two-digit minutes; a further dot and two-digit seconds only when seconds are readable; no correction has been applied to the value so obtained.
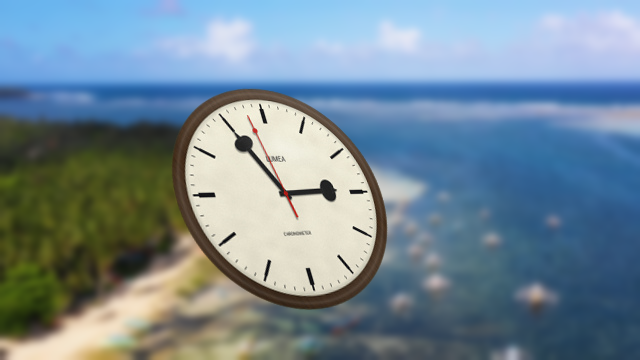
2.54.58
